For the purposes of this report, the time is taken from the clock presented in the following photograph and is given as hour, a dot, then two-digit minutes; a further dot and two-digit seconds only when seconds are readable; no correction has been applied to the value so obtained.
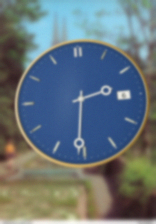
2.31
